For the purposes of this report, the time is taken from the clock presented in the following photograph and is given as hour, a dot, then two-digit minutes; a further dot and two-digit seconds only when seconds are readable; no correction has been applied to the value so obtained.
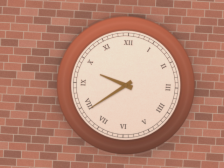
9.39
